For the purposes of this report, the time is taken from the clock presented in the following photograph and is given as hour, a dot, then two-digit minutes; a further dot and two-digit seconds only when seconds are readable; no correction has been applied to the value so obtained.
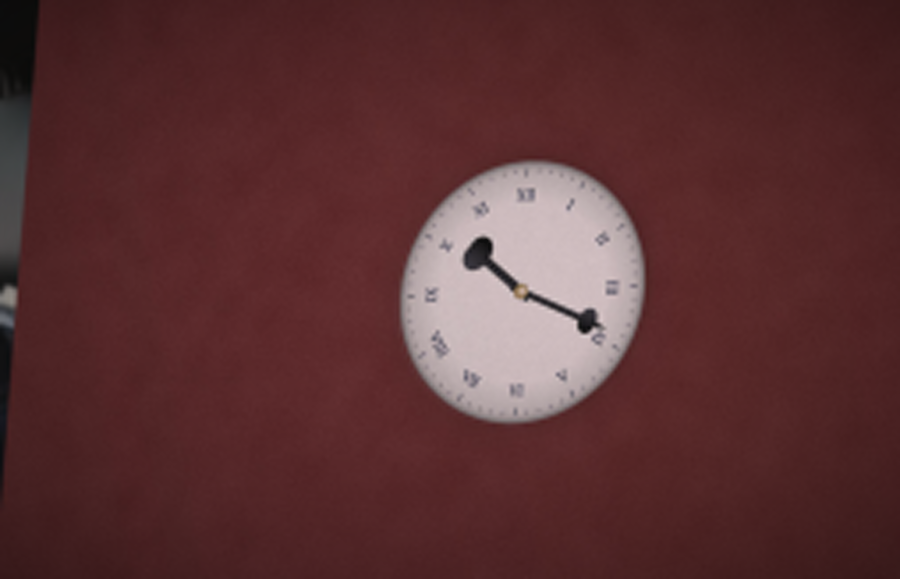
10.19
